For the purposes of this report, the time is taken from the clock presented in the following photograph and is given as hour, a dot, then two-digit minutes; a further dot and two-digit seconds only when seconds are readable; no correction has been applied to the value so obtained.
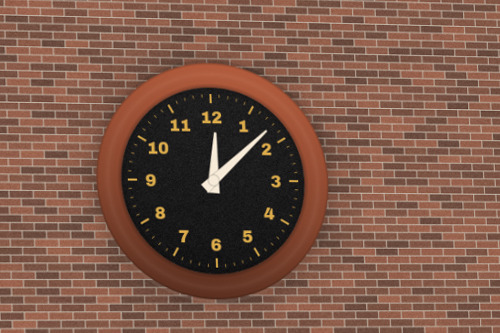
12.08
